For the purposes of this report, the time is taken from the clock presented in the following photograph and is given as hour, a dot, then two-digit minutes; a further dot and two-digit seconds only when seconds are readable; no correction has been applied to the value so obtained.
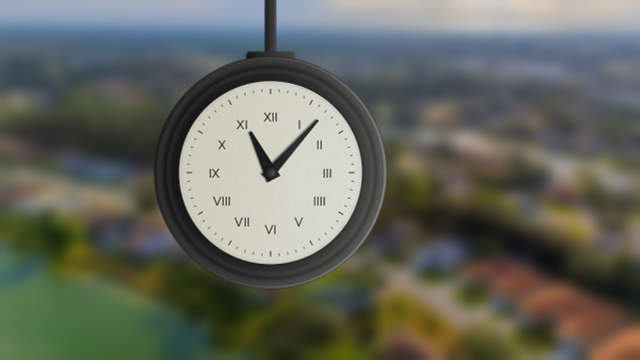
11.07
